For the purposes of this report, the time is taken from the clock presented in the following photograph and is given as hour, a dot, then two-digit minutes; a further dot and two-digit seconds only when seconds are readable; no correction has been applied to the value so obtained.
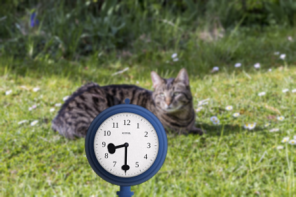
8.30
